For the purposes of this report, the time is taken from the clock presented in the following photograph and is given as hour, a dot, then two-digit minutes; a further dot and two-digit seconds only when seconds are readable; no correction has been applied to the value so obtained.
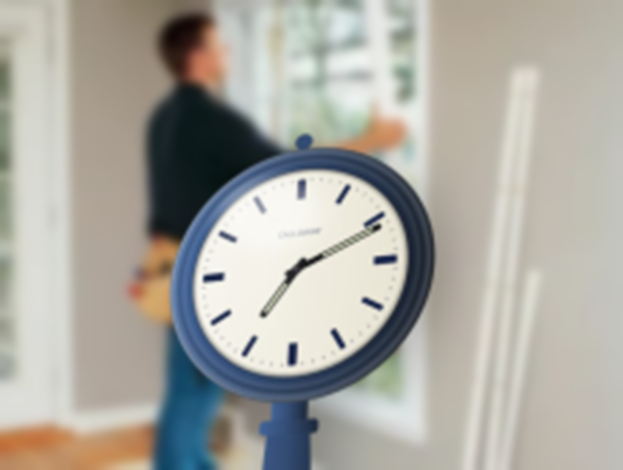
7.11
